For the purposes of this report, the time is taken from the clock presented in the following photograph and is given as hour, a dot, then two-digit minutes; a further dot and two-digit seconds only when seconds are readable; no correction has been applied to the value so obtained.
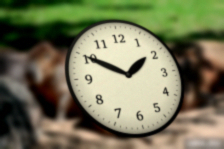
1.50
